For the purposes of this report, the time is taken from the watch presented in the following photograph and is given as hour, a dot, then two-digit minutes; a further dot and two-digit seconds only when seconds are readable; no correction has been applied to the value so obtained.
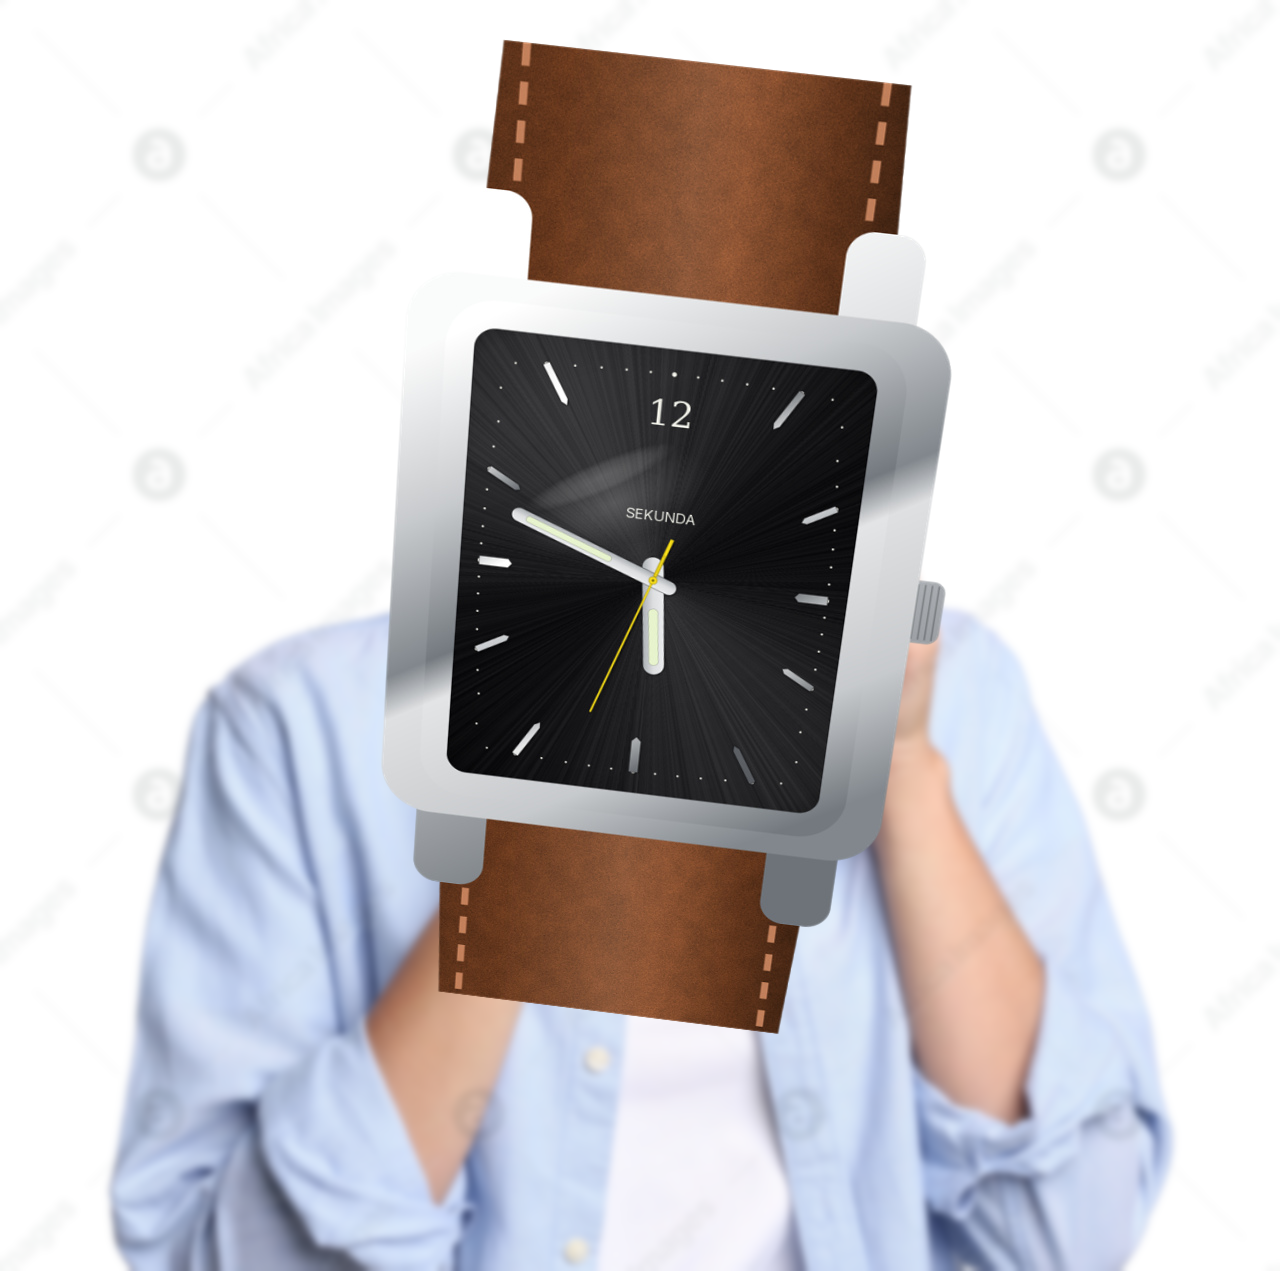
5.48.33
